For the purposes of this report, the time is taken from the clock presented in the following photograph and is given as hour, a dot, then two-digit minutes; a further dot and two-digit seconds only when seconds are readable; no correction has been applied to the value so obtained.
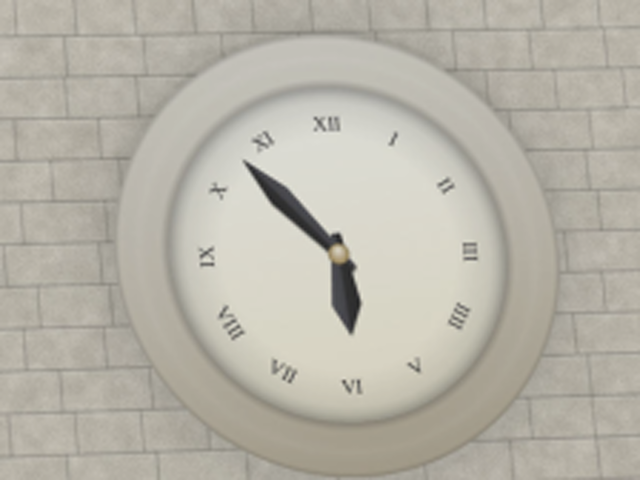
5.53
